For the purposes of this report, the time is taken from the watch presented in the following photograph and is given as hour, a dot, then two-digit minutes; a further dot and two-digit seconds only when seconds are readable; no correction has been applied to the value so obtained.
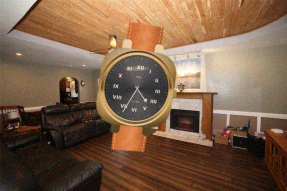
4.34
